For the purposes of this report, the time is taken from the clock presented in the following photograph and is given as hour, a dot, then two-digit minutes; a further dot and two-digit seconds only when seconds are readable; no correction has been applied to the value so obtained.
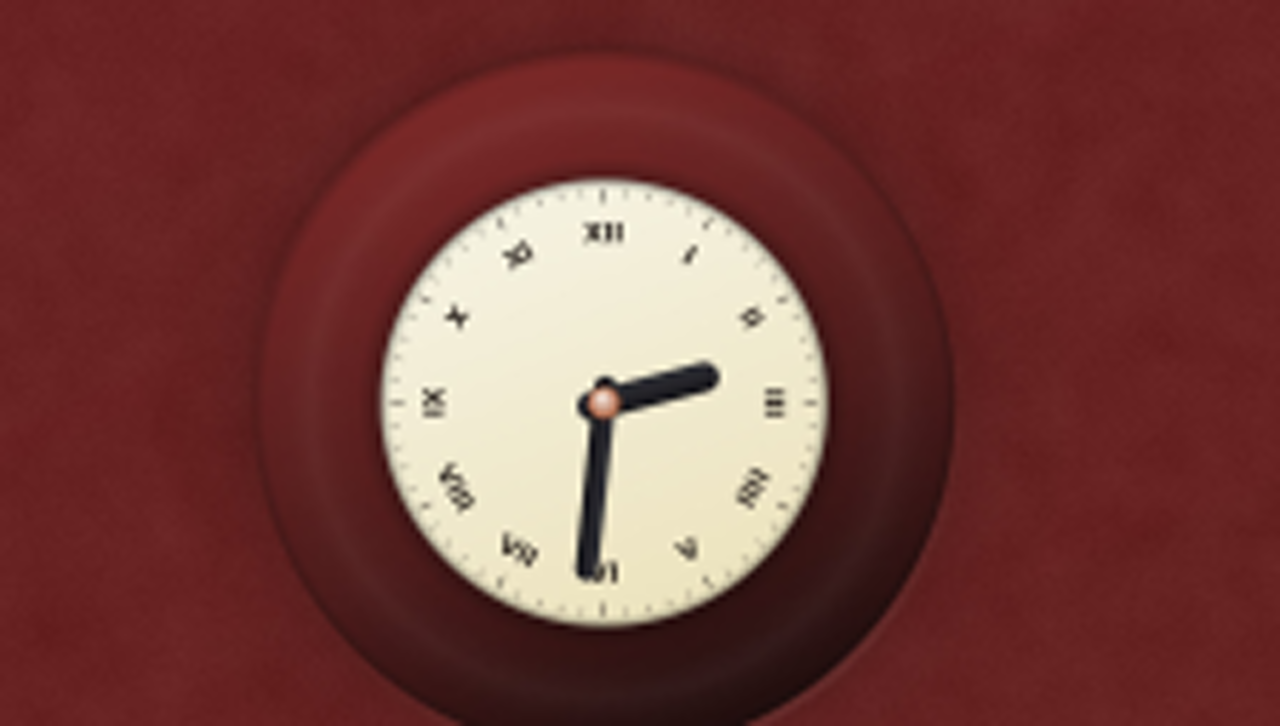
2.31
